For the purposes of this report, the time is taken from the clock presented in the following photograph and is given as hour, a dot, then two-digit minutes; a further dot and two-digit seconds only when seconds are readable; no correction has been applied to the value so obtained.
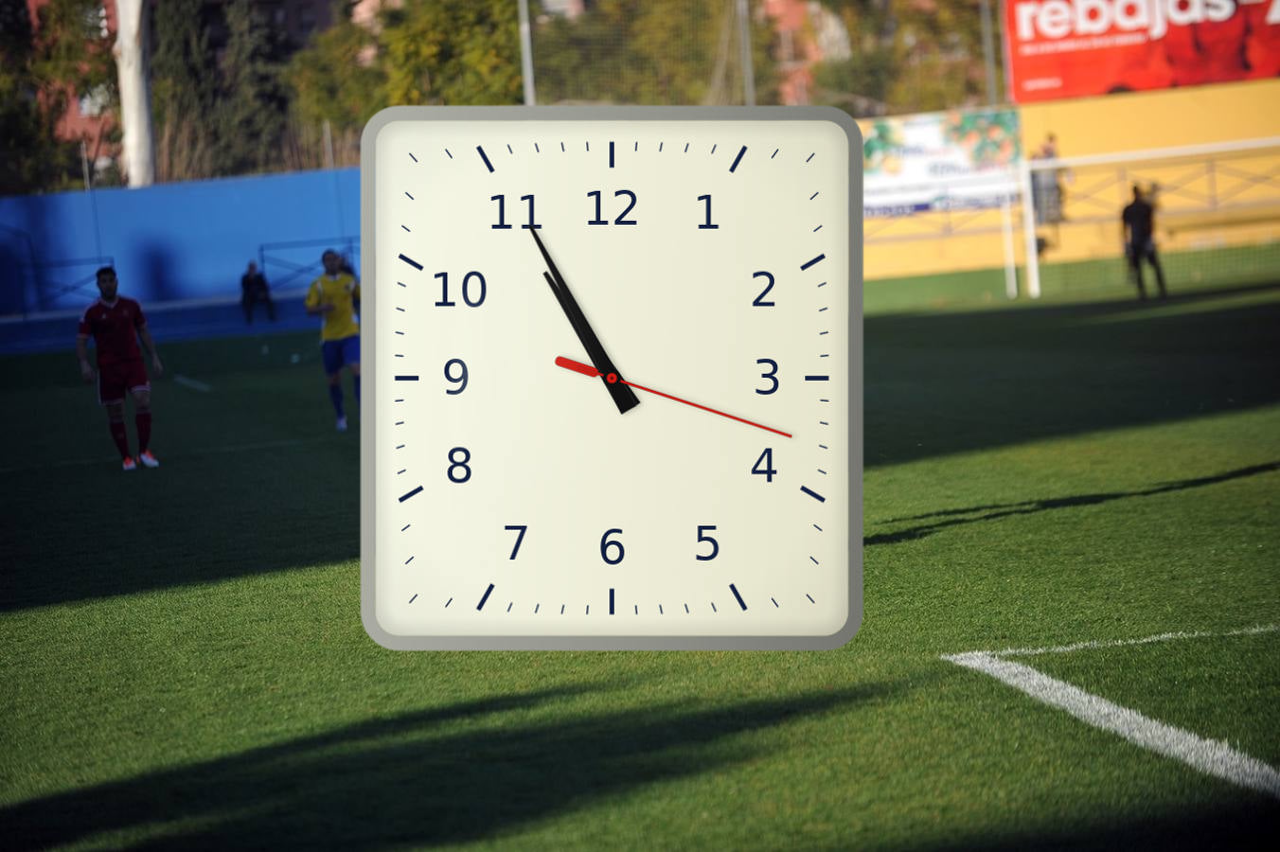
10.55.18
